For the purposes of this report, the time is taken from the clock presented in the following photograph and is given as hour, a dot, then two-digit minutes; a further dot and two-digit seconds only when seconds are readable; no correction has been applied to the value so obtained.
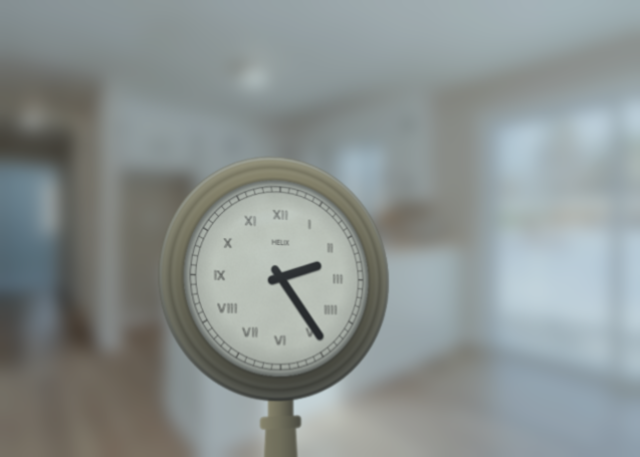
2.24
